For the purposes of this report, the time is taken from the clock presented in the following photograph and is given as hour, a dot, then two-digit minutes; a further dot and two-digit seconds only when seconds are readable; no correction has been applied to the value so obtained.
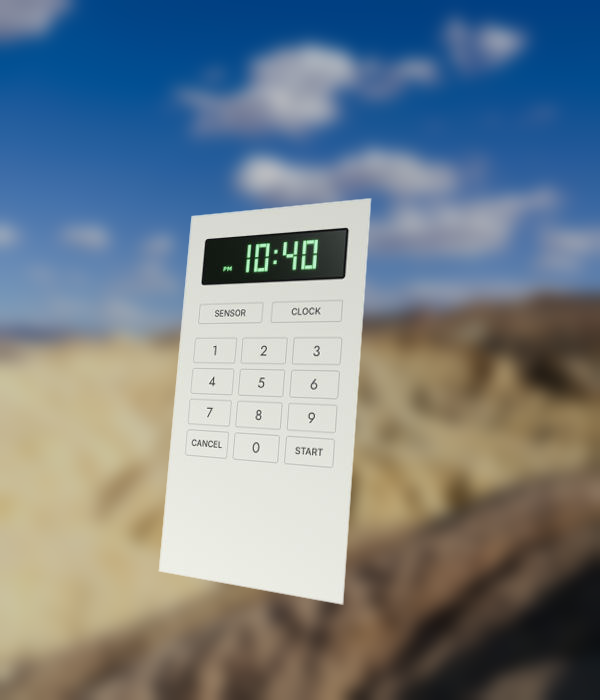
10.40
